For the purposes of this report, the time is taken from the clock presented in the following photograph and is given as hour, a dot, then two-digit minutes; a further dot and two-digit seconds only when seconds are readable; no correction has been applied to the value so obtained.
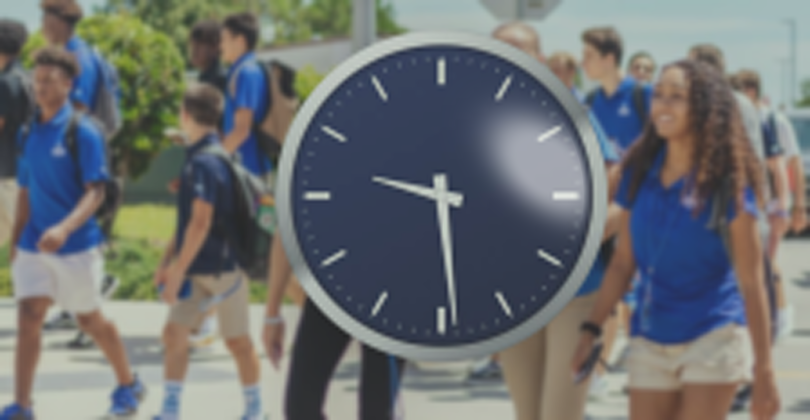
9.29
